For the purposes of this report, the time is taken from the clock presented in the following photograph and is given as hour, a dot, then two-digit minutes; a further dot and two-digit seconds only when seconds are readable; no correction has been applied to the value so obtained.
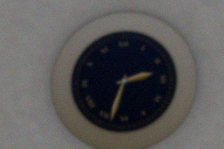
2.33
